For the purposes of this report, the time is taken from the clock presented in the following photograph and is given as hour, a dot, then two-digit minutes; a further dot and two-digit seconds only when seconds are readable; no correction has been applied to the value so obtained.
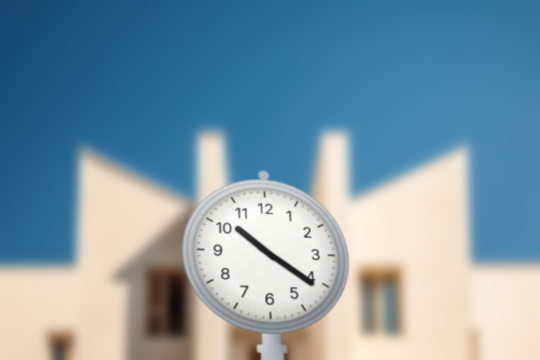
10.21
